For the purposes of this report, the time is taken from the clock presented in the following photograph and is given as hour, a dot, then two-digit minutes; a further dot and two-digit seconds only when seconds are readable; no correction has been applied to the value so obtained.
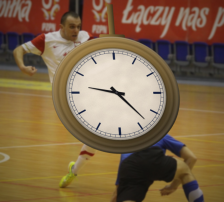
9.23
